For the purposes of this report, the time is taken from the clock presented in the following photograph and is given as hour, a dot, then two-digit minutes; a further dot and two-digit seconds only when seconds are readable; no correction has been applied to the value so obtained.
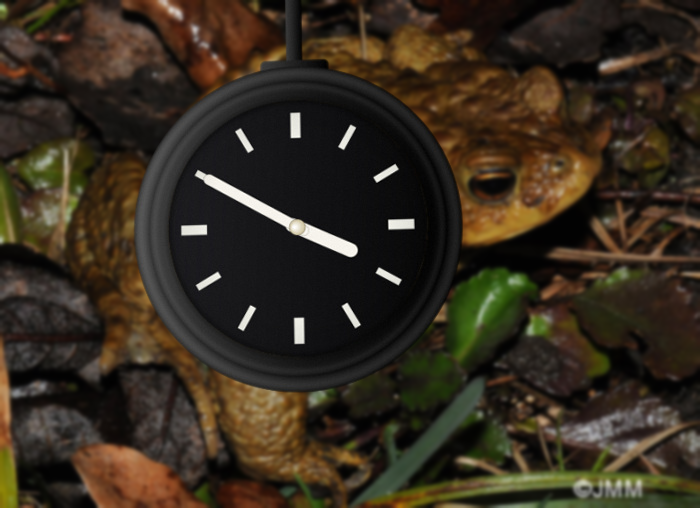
3.50
